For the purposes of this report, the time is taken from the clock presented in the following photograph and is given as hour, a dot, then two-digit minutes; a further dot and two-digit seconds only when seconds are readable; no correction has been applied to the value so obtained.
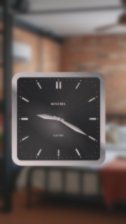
9.20
